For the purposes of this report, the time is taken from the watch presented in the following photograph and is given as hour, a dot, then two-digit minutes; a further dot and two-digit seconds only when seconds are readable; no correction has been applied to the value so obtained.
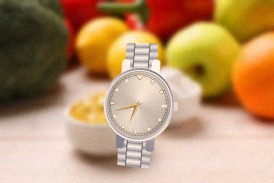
6.42
